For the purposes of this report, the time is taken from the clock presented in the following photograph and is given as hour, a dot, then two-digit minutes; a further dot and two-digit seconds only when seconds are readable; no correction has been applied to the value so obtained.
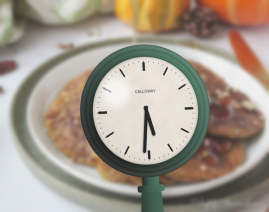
5.31
